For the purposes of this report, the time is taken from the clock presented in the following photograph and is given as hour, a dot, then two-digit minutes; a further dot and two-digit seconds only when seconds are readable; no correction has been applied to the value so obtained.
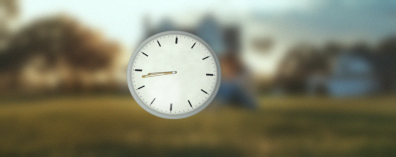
8.43
